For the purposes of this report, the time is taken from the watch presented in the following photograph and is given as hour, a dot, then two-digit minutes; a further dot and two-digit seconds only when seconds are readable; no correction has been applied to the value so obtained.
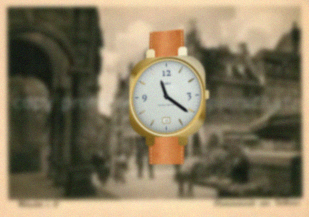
11.21
